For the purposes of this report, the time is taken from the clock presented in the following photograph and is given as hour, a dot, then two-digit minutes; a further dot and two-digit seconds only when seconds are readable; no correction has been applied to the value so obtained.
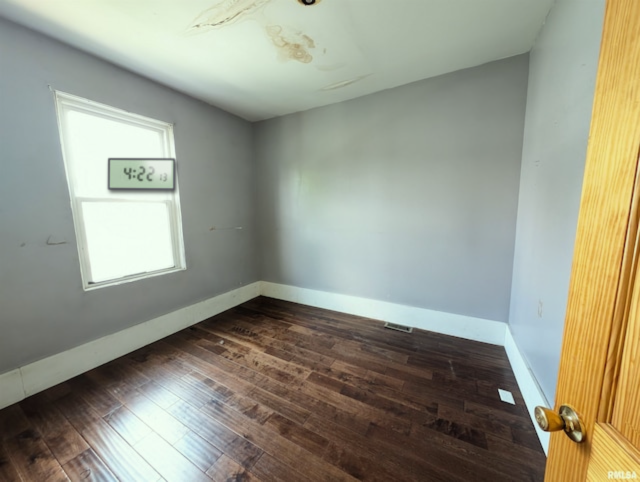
4.22
